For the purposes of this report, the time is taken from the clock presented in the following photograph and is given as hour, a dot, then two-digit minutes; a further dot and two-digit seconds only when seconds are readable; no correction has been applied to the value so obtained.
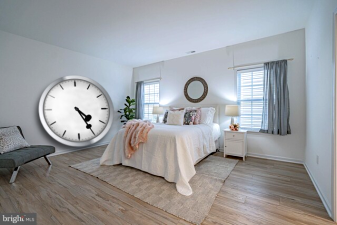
4.25
